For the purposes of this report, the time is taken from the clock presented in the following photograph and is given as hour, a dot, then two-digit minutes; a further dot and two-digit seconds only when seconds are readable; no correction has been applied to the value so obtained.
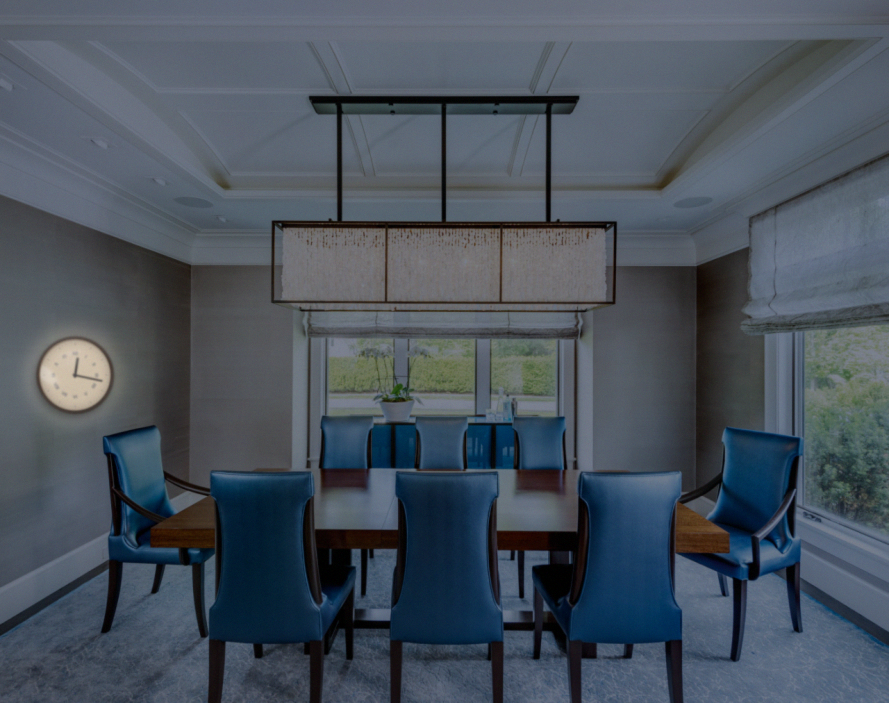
12.17
